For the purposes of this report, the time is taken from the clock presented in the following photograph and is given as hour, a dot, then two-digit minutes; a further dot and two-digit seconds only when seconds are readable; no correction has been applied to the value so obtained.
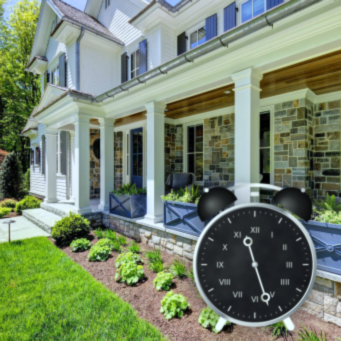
11.27
